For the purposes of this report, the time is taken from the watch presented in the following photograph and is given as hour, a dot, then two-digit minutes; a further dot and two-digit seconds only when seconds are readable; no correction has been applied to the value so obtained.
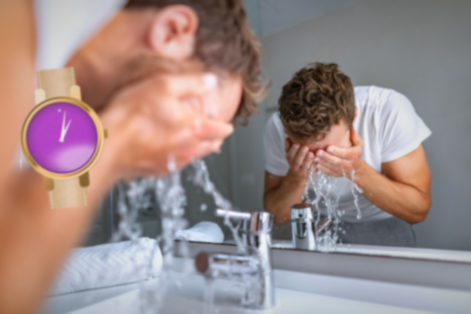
1.02
